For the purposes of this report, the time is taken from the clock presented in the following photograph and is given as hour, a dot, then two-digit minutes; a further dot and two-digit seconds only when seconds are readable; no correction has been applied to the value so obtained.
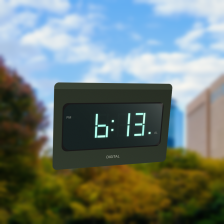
6.13
